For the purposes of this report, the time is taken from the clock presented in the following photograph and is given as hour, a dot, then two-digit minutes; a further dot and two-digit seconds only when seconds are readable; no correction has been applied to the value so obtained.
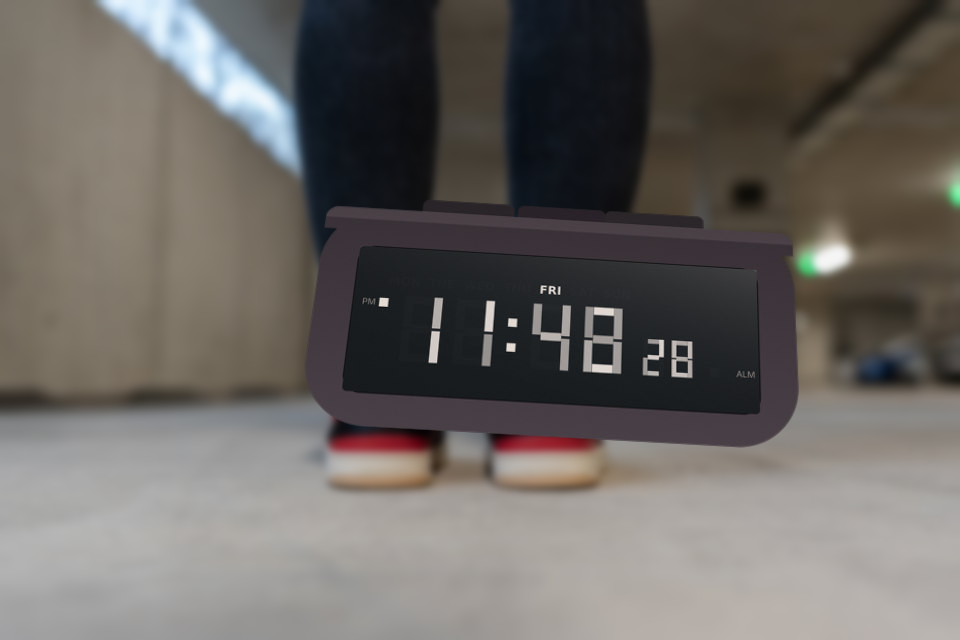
11.48.28
